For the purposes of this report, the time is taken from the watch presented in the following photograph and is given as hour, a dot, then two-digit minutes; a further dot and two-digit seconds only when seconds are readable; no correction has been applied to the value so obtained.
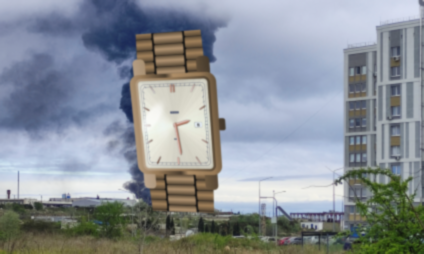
2.29
